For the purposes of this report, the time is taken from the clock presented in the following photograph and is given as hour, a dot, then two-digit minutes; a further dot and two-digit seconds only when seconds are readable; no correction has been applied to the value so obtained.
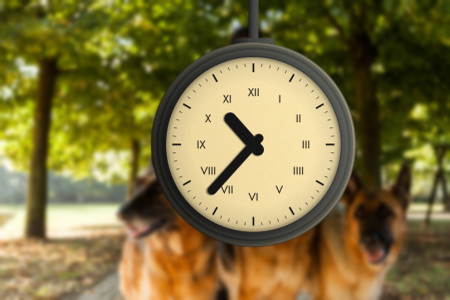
10.37
